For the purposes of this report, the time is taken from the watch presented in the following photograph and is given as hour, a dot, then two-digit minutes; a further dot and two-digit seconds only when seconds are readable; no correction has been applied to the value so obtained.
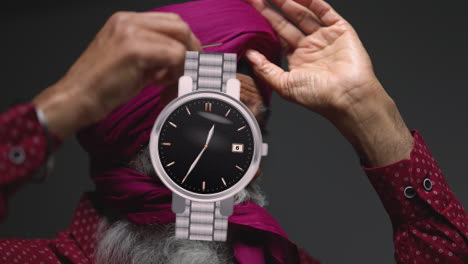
12.35
